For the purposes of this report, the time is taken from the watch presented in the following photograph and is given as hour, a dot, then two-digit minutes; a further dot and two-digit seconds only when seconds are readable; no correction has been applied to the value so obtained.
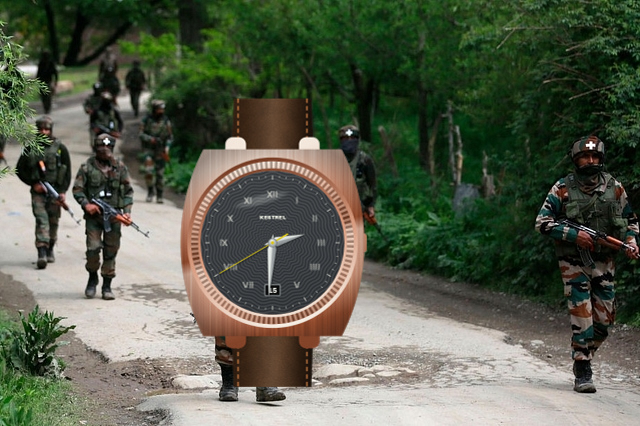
2.30.40
